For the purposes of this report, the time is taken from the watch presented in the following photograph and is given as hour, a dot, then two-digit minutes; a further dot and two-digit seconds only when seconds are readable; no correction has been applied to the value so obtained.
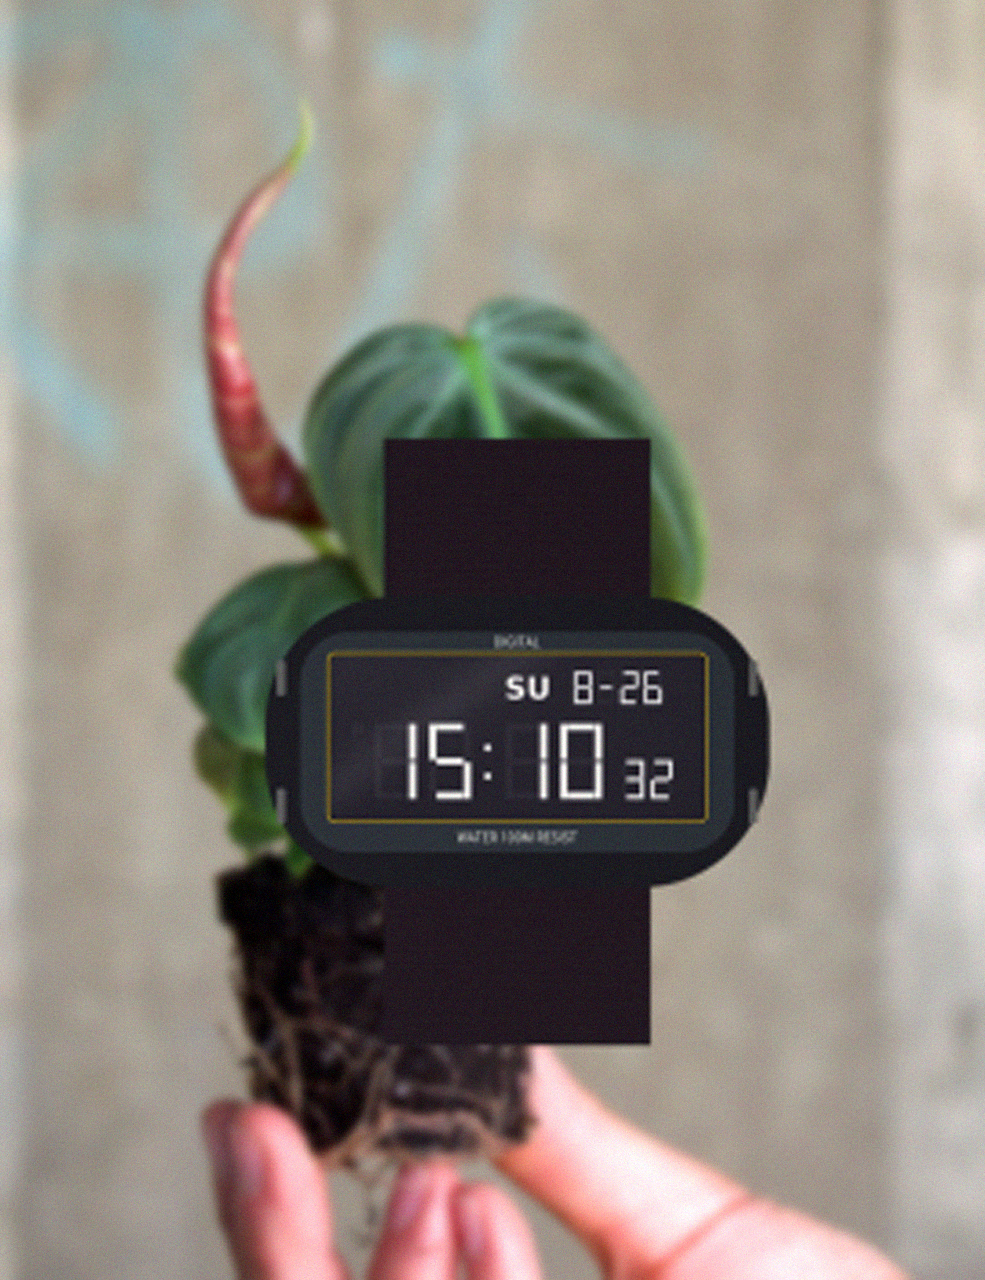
15.10.32
